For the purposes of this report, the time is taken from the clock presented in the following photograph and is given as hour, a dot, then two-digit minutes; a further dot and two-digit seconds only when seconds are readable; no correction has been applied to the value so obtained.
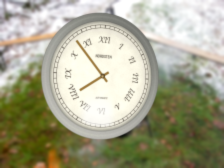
7.53
